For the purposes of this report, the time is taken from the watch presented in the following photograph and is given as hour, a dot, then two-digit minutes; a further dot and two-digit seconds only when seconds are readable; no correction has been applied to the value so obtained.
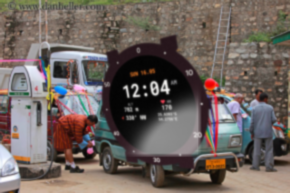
12.04
